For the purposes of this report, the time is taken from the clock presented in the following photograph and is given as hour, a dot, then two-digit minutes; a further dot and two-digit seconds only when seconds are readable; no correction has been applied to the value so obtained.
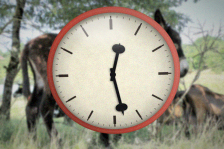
12.28
